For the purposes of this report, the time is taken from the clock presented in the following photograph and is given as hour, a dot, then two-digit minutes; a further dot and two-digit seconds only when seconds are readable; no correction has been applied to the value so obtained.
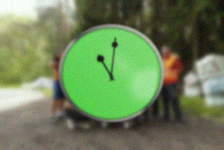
11.01
